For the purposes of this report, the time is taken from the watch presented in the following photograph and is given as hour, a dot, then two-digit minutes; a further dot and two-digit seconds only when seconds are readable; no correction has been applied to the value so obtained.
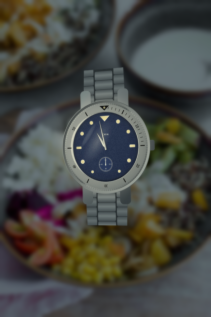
10.58
